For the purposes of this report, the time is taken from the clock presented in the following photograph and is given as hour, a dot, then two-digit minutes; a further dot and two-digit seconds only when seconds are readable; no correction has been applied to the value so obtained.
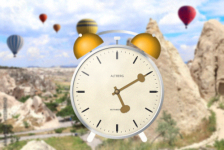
5.10
